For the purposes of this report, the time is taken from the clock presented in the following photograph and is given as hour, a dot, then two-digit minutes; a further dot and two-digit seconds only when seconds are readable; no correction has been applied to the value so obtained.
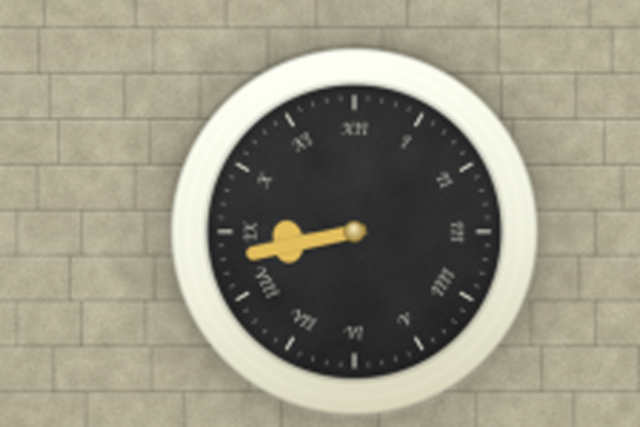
8.43
